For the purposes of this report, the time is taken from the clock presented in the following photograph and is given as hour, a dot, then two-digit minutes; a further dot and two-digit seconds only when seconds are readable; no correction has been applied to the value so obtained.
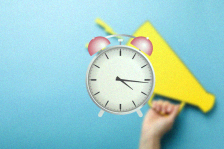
4.16
